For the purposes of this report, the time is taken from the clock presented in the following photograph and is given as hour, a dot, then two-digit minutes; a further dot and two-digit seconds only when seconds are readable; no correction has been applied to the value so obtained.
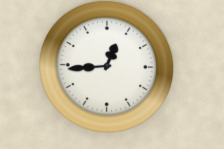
12.44
